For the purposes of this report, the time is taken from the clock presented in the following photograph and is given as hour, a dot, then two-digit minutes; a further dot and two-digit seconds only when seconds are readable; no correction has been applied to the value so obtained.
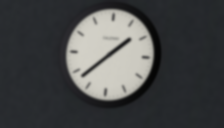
1.38
